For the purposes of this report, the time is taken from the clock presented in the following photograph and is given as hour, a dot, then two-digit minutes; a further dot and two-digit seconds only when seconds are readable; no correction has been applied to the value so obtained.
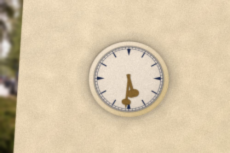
5.31
